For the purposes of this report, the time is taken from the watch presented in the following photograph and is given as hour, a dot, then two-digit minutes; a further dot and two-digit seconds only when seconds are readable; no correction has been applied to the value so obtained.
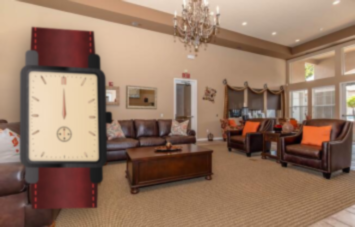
12.00
